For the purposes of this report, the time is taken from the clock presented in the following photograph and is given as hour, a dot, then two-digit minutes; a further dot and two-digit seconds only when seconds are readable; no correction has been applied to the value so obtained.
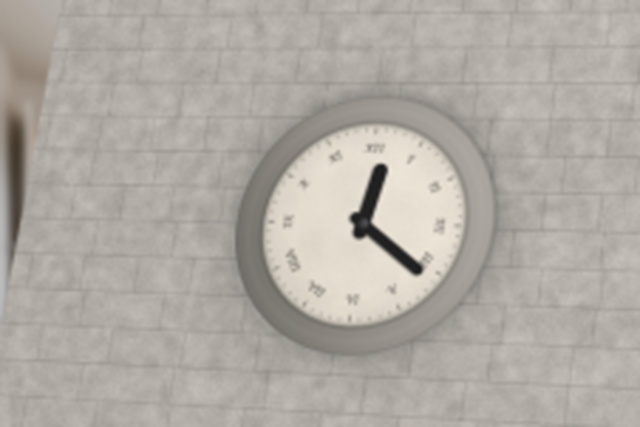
12.21
